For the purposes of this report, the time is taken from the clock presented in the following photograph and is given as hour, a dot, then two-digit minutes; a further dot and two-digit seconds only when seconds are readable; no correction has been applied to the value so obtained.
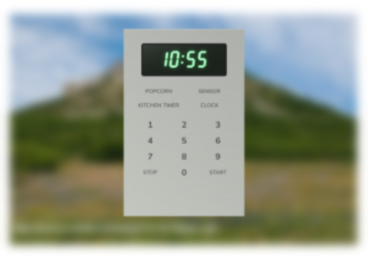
10.55
